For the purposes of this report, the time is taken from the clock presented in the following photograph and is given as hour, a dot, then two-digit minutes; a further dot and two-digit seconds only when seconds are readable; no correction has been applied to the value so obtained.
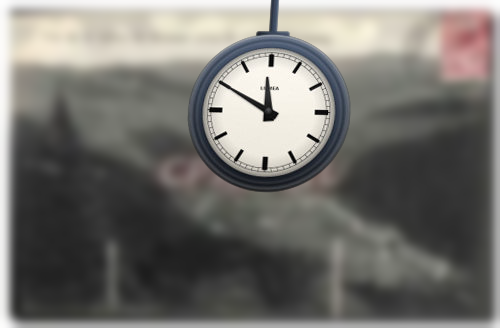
11.50
